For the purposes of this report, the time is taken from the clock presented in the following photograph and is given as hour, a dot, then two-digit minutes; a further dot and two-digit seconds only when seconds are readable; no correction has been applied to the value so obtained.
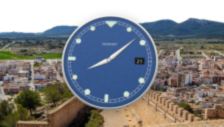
8.08
